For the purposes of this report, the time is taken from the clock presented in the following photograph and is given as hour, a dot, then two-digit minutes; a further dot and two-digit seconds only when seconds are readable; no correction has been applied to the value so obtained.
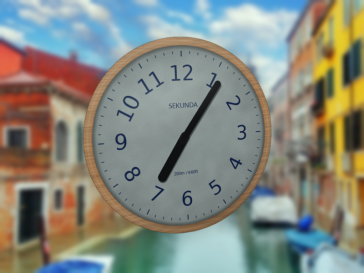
7.06
